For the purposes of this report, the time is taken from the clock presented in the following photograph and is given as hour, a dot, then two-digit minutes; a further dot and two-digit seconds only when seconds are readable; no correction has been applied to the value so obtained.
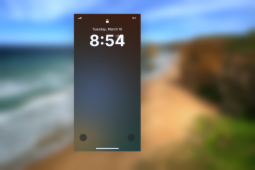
8.54
